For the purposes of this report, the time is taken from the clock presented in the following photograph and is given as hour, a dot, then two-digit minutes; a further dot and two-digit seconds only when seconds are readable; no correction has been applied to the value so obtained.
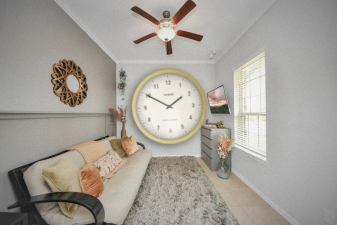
1.50
